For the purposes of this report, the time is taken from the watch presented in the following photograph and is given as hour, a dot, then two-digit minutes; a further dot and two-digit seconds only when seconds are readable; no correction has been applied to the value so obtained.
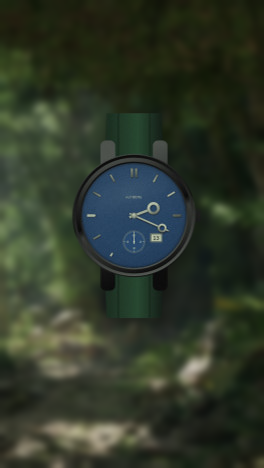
2.19
